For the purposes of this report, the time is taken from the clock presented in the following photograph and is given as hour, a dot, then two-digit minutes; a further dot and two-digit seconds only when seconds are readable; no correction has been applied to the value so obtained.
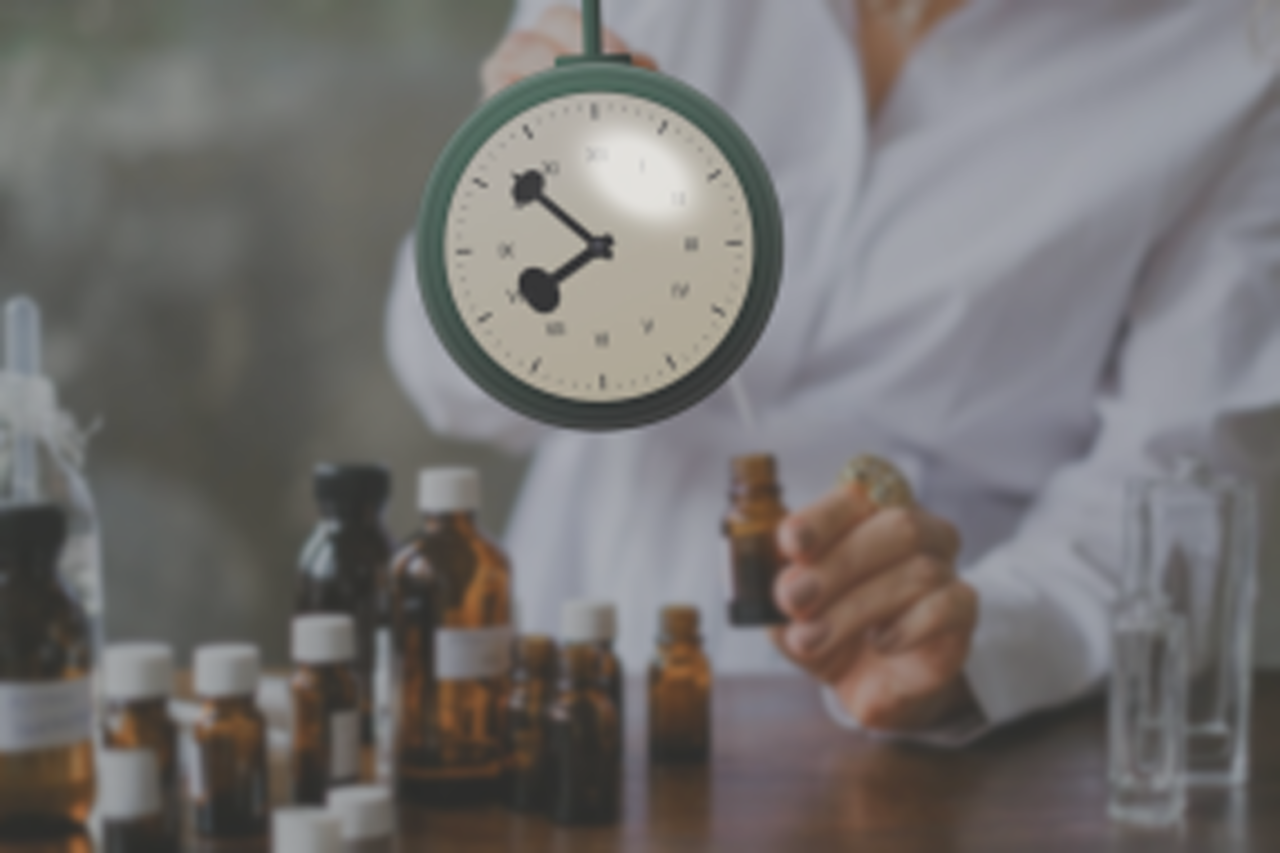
7.52
